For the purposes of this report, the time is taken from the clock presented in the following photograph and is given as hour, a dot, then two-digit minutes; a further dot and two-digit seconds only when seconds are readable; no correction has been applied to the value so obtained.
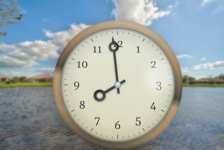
7.59
